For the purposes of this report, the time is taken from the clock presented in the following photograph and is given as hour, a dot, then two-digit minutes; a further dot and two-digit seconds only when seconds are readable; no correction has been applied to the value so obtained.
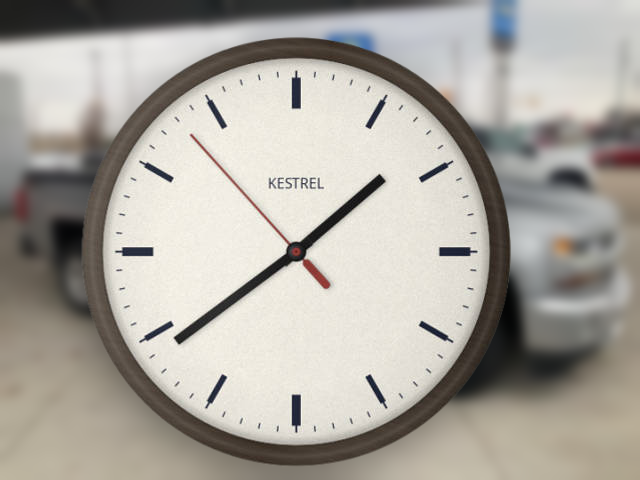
1.38.53
